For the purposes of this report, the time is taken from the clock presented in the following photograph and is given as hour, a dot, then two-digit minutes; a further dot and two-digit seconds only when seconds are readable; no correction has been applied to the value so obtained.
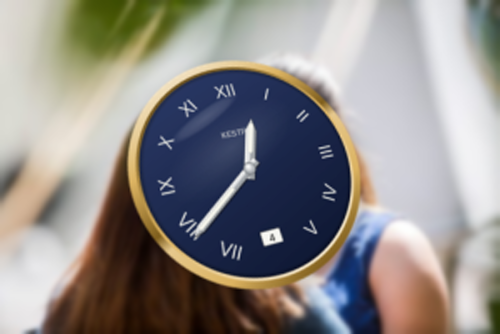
12.39
